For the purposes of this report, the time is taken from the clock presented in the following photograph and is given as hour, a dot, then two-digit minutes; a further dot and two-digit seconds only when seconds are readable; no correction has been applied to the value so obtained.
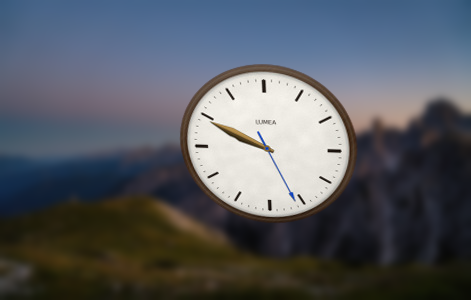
9.49.26
